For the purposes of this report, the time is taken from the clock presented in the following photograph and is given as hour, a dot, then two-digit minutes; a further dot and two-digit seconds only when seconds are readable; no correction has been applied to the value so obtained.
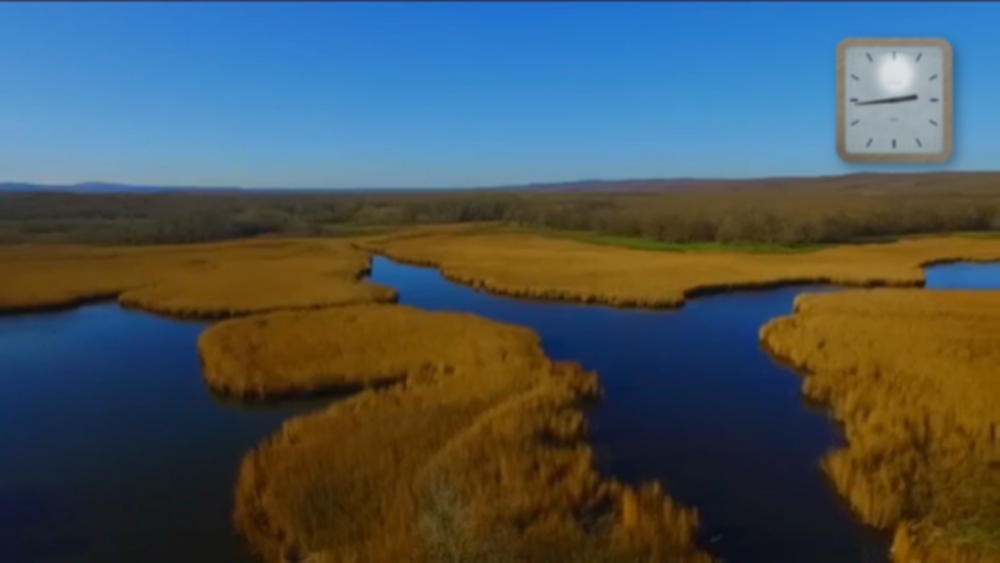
2.44
